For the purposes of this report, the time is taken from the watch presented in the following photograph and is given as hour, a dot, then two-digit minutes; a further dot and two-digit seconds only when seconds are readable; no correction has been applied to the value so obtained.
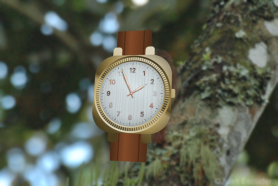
1.56
